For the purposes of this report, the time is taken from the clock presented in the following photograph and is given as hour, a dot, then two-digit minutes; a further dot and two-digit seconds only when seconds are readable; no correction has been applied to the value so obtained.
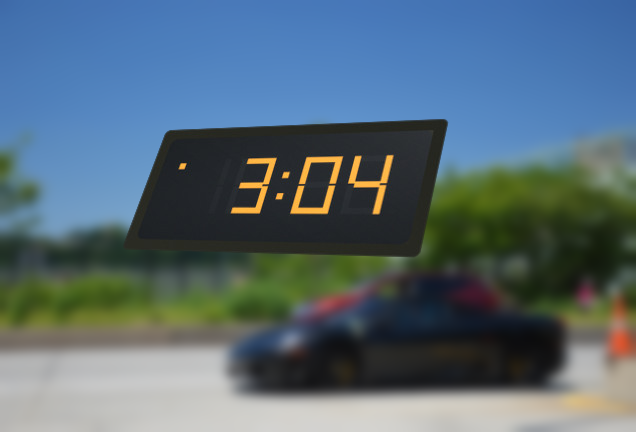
3.04
